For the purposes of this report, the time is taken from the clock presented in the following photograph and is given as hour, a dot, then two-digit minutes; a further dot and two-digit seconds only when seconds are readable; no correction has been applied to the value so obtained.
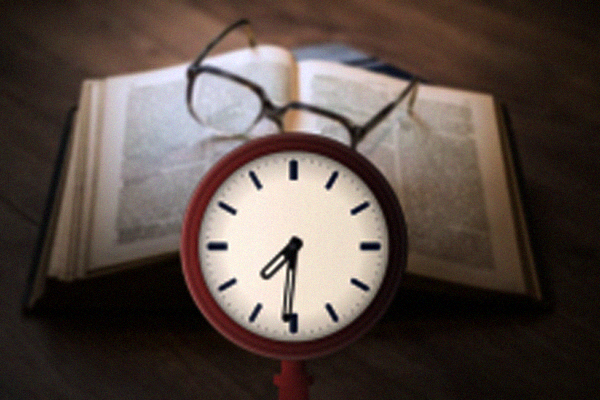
7.31
